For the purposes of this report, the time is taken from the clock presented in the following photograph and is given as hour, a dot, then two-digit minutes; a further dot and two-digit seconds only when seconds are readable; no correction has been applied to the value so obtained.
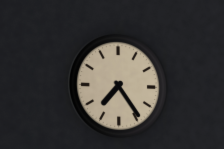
7.24
